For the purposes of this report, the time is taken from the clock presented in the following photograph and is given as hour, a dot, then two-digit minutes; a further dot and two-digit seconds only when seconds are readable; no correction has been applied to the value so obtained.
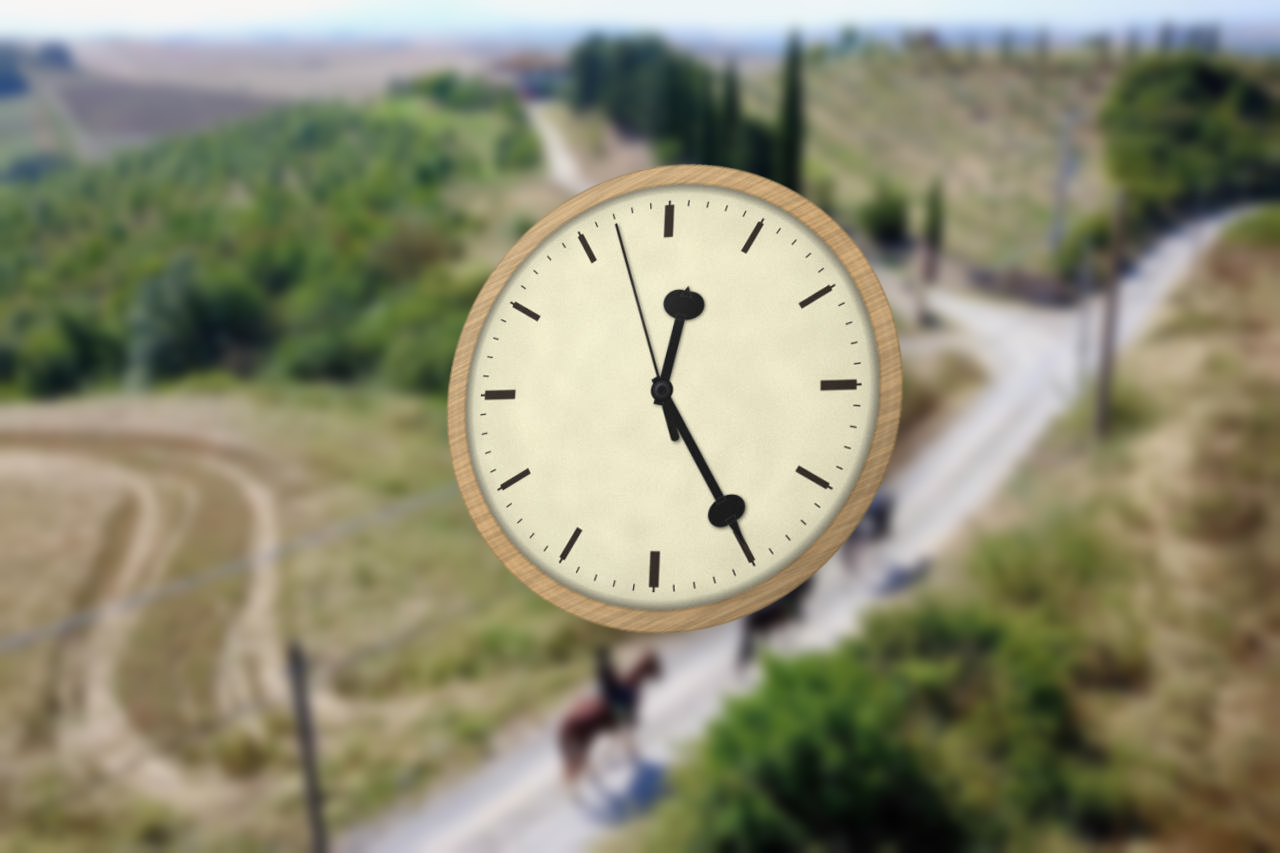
12.24.57
